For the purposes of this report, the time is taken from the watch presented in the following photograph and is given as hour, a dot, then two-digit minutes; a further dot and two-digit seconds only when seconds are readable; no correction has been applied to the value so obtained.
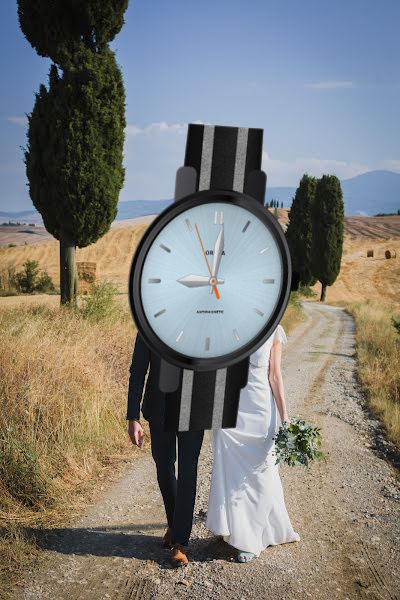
9.00.56
